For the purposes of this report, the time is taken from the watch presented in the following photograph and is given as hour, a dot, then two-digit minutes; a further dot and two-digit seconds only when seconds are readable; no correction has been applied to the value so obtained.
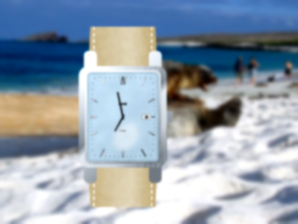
6.58
